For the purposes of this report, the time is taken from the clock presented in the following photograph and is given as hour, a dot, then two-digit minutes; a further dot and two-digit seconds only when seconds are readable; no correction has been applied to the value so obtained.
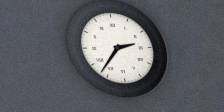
2.37
